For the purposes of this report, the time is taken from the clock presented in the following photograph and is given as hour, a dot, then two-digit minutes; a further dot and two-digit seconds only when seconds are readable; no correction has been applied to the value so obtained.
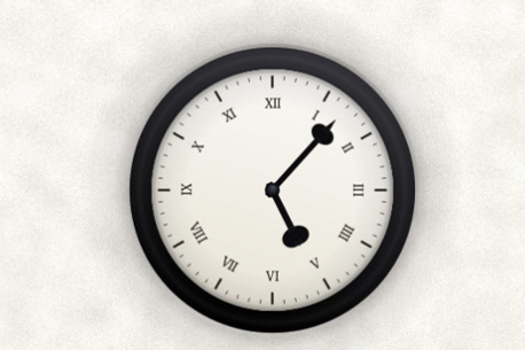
5.07
